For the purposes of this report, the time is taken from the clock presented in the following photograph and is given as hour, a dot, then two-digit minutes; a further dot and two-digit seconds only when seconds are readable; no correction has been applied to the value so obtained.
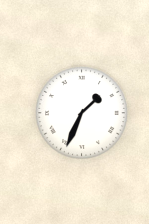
1.34
